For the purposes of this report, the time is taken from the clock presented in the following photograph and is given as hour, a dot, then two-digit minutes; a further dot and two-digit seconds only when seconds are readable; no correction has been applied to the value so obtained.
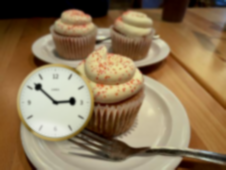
2.52
